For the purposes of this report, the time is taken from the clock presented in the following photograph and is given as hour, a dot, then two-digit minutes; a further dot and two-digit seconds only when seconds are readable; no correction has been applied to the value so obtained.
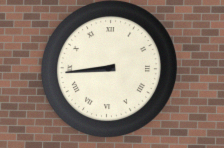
8.44
